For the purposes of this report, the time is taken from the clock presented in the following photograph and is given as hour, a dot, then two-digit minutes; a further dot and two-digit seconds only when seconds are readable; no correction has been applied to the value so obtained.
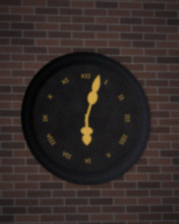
6.03
